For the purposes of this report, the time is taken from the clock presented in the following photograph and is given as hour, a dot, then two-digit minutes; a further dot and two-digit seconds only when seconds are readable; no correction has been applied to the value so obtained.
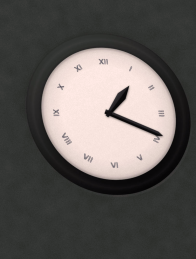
1.19
